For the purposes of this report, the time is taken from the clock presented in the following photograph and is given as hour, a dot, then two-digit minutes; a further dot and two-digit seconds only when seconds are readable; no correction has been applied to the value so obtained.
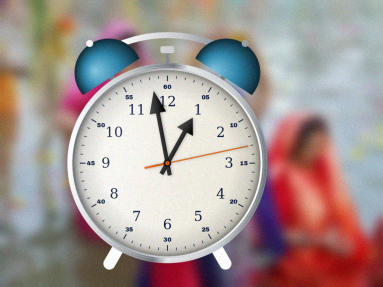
12.58.13
